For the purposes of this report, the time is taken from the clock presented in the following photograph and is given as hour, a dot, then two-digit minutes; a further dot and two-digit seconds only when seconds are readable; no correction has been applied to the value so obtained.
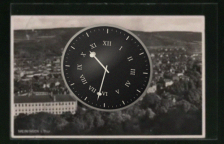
10.32
